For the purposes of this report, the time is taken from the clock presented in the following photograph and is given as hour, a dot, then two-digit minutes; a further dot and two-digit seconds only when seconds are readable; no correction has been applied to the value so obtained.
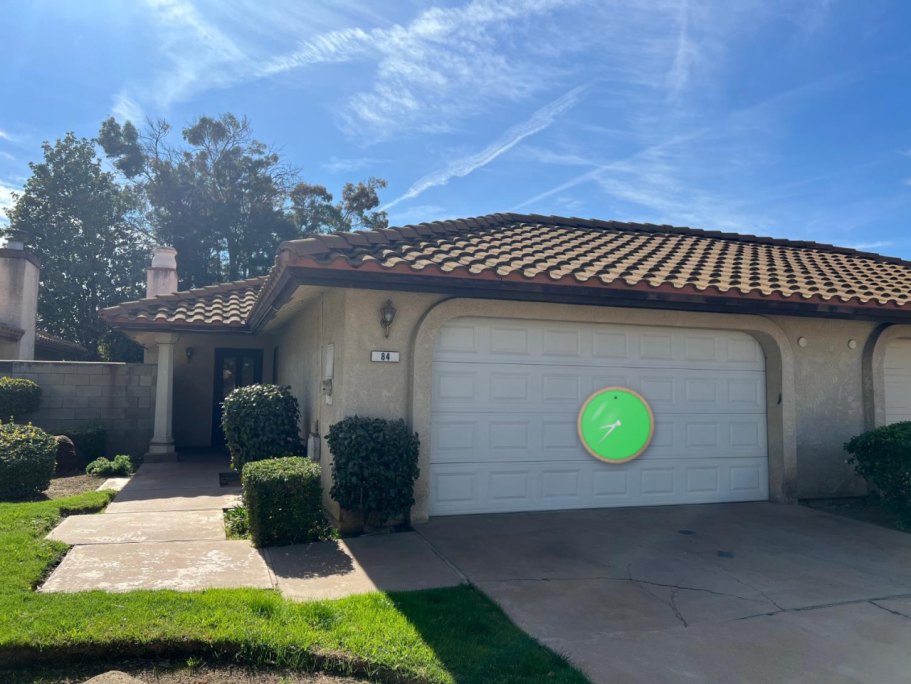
8.37
